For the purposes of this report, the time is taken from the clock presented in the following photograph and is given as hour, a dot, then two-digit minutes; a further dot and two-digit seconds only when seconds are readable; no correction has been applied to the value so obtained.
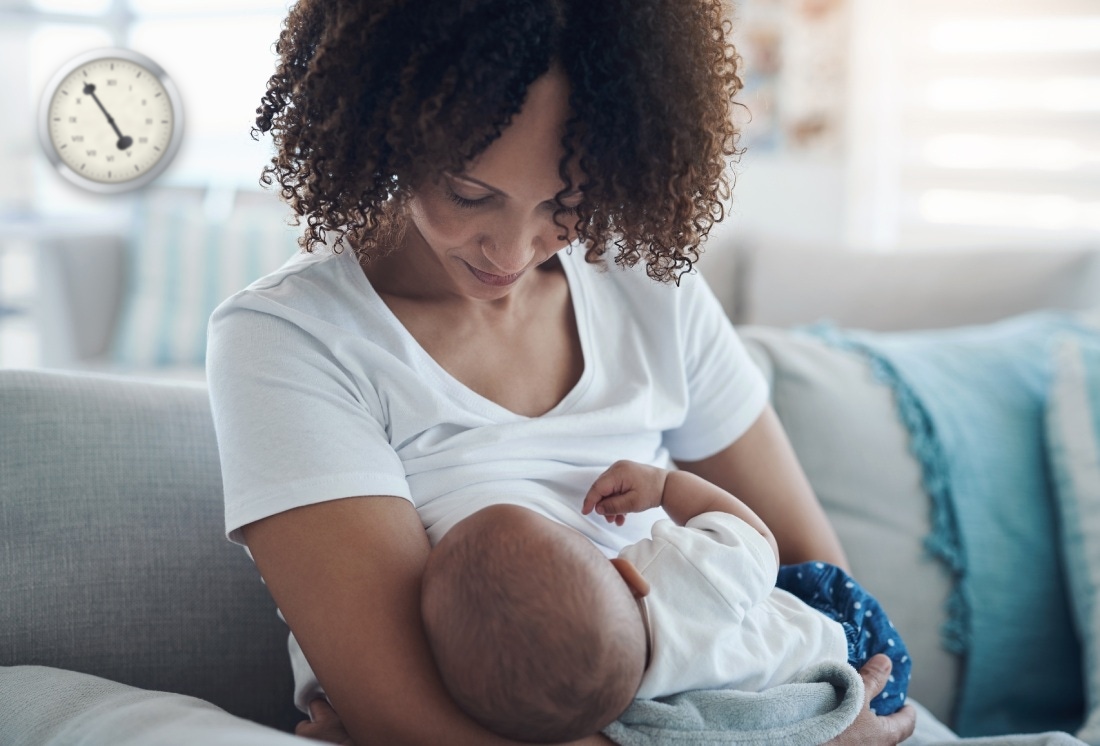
4.54
